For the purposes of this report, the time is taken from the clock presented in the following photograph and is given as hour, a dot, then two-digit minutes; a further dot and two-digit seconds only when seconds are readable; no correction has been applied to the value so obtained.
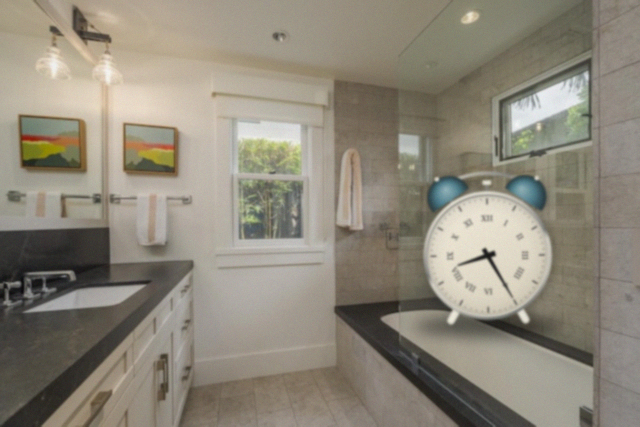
8.25
